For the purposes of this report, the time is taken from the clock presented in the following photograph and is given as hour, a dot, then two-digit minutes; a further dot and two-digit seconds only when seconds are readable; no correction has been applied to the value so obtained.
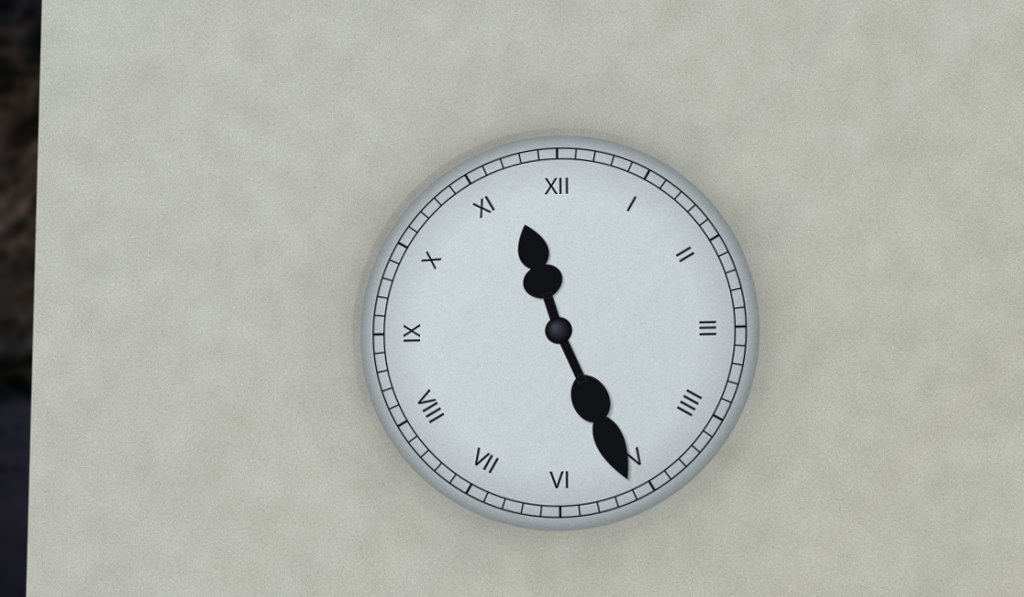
11.26
